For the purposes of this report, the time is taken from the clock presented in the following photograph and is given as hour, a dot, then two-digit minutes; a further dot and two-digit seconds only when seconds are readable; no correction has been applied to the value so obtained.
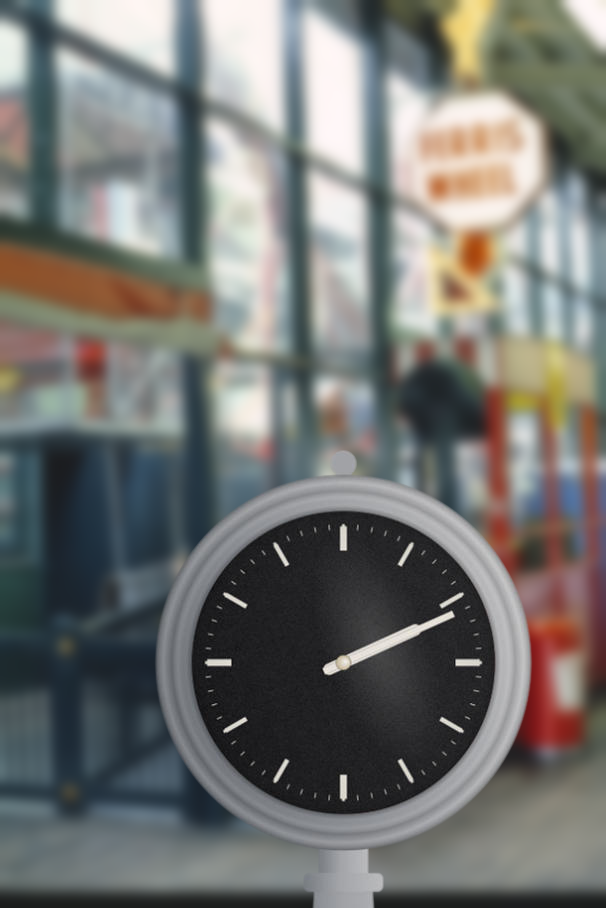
2.11
